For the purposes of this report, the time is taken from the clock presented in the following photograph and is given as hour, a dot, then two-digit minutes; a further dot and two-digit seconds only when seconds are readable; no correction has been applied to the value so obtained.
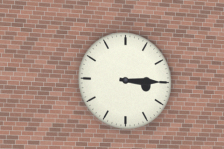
3.15
